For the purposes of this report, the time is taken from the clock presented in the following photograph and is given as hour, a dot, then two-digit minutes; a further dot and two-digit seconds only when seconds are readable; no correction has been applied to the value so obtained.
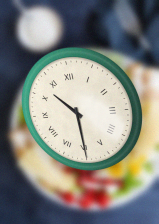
10.30
